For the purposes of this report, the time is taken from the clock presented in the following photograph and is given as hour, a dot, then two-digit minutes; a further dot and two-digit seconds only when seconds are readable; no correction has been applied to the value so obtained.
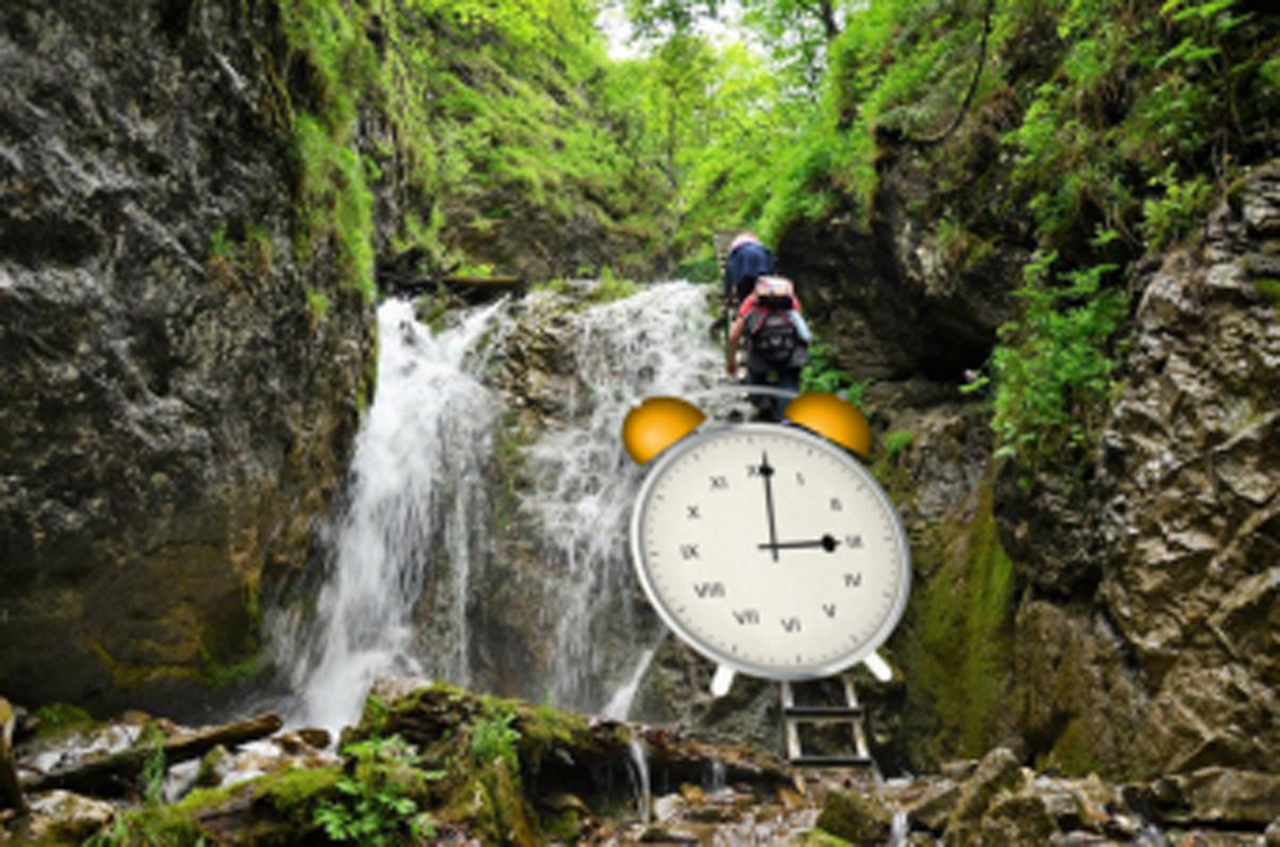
3.01
